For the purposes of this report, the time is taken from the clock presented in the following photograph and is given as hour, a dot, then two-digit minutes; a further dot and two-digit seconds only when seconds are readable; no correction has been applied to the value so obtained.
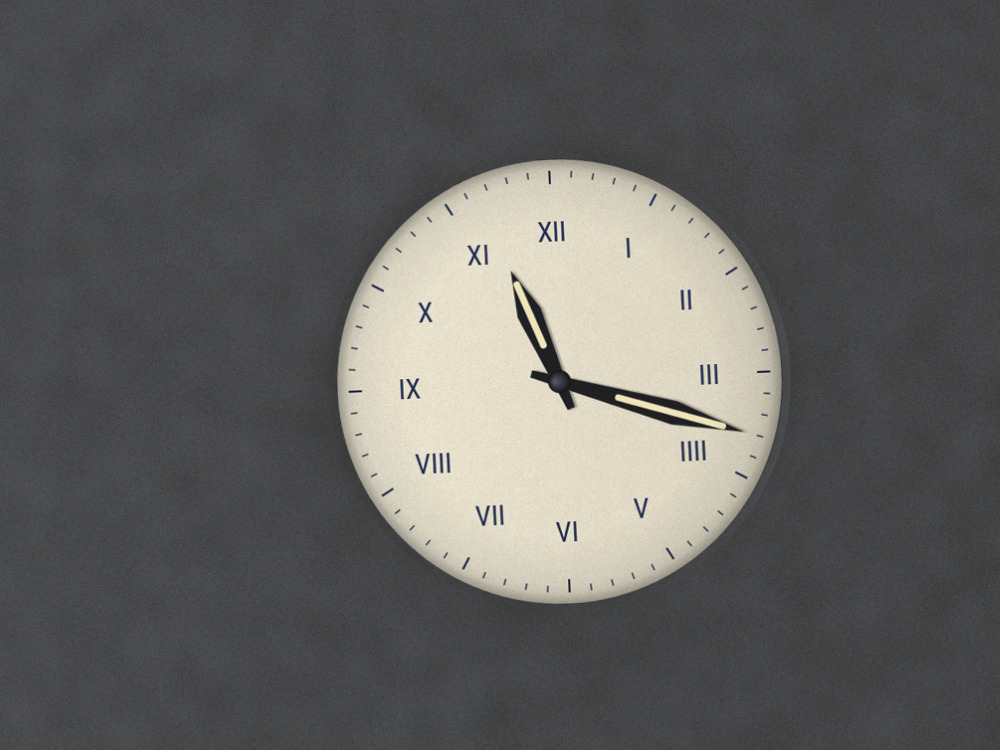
11.18
